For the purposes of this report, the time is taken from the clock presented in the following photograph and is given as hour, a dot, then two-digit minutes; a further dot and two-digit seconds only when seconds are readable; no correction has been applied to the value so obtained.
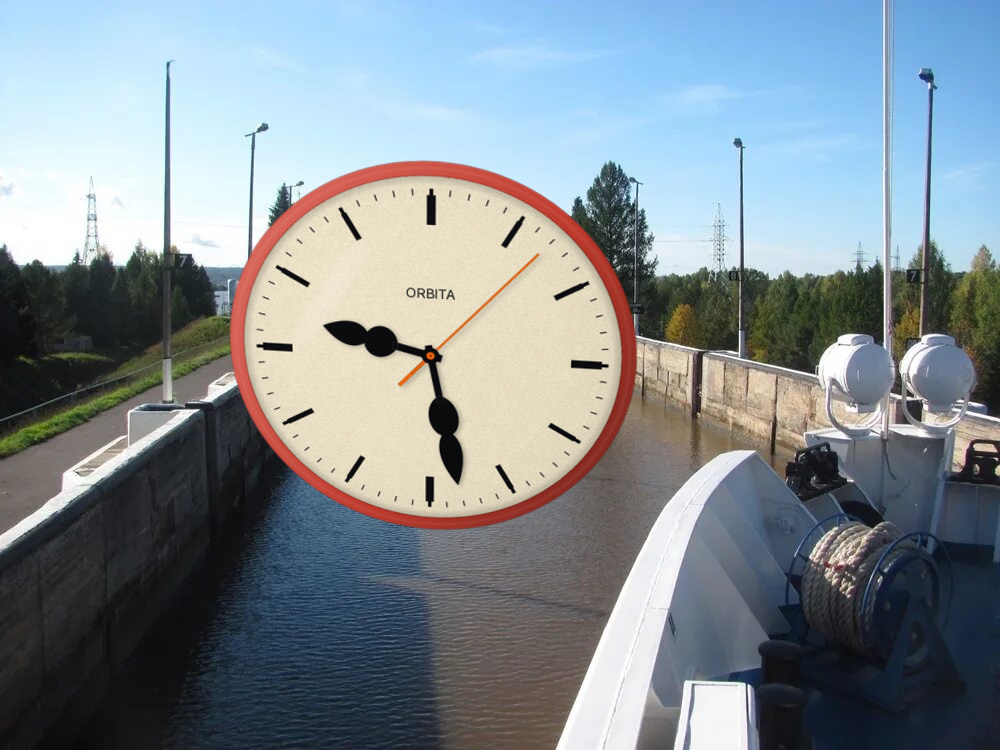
9.28.07
